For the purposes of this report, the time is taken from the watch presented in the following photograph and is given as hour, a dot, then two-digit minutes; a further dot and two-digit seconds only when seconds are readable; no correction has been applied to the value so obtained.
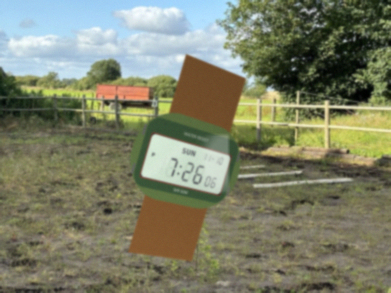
7.26
